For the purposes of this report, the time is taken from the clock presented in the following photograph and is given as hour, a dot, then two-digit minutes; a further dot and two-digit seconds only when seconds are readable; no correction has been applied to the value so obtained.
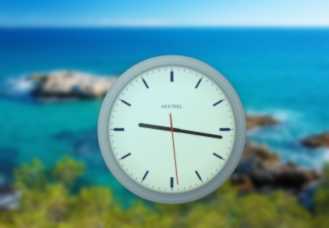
9.16.29
